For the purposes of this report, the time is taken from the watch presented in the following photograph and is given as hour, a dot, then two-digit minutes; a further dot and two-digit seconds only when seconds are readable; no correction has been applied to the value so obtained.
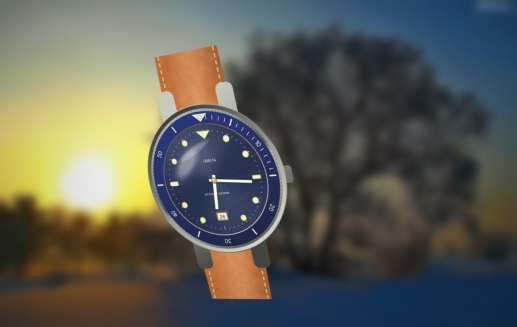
6.16
